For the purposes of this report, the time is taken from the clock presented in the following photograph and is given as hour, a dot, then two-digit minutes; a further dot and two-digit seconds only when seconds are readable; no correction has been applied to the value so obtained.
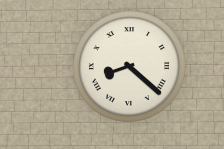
8.22
